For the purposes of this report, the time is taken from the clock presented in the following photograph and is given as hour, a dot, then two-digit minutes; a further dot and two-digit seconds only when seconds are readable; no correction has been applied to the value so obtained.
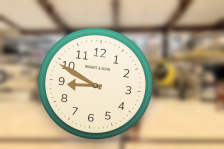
8.49
